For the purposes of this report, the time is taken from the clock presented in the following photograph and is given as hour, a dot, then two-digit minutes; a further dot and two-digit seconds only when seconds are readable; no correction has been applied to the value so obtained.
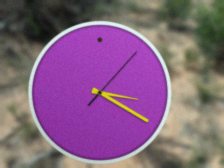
3.20.07
